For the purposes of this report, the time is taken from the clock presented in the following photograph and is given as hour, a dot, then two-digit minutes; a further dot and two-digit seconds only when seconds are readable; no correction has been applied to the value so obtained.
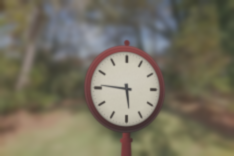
5.46
